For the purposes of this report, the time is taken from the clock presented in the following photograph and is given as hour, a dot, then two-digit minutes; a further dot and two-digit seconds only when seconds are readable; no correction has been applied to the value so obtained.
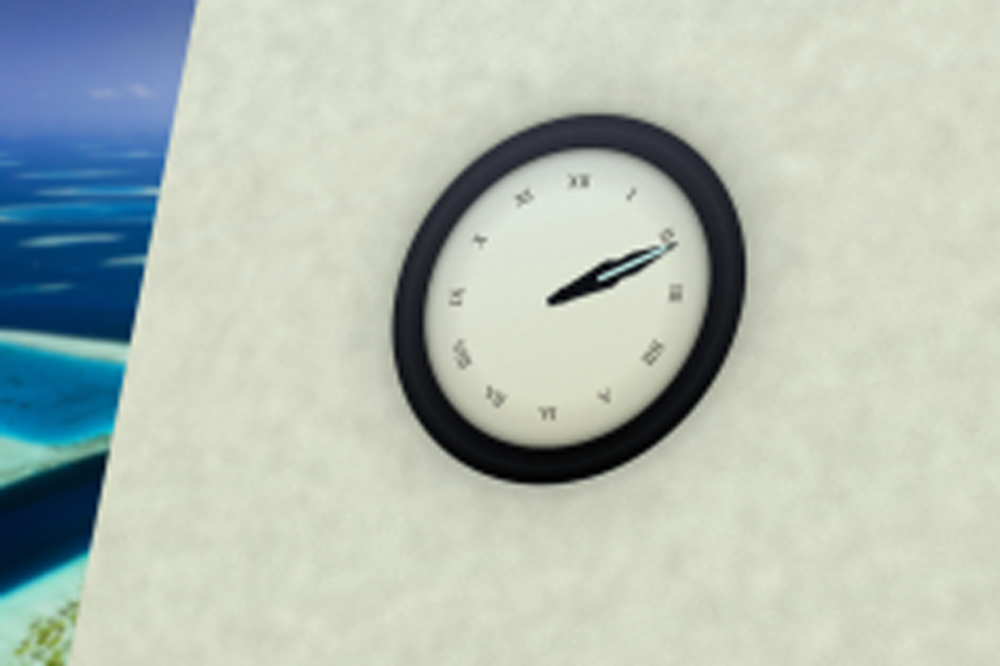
2.11
